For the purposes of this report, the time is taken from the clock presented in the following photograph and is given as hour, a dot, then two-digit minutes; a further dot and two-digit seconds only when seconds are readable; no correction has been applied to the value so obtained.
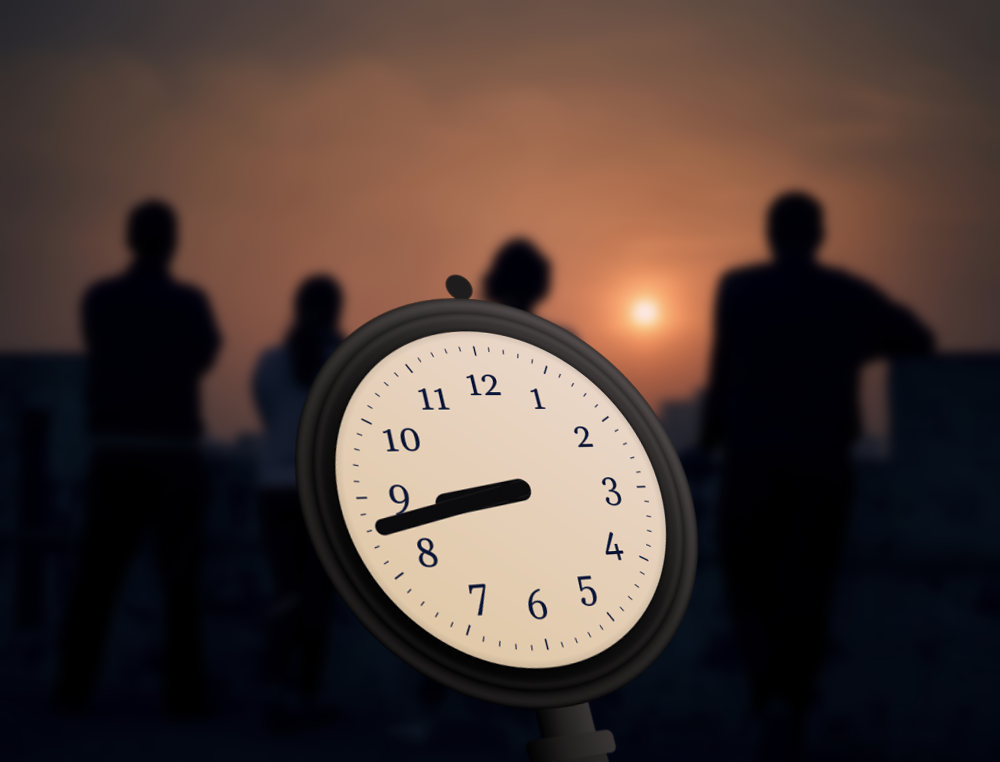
8.43
